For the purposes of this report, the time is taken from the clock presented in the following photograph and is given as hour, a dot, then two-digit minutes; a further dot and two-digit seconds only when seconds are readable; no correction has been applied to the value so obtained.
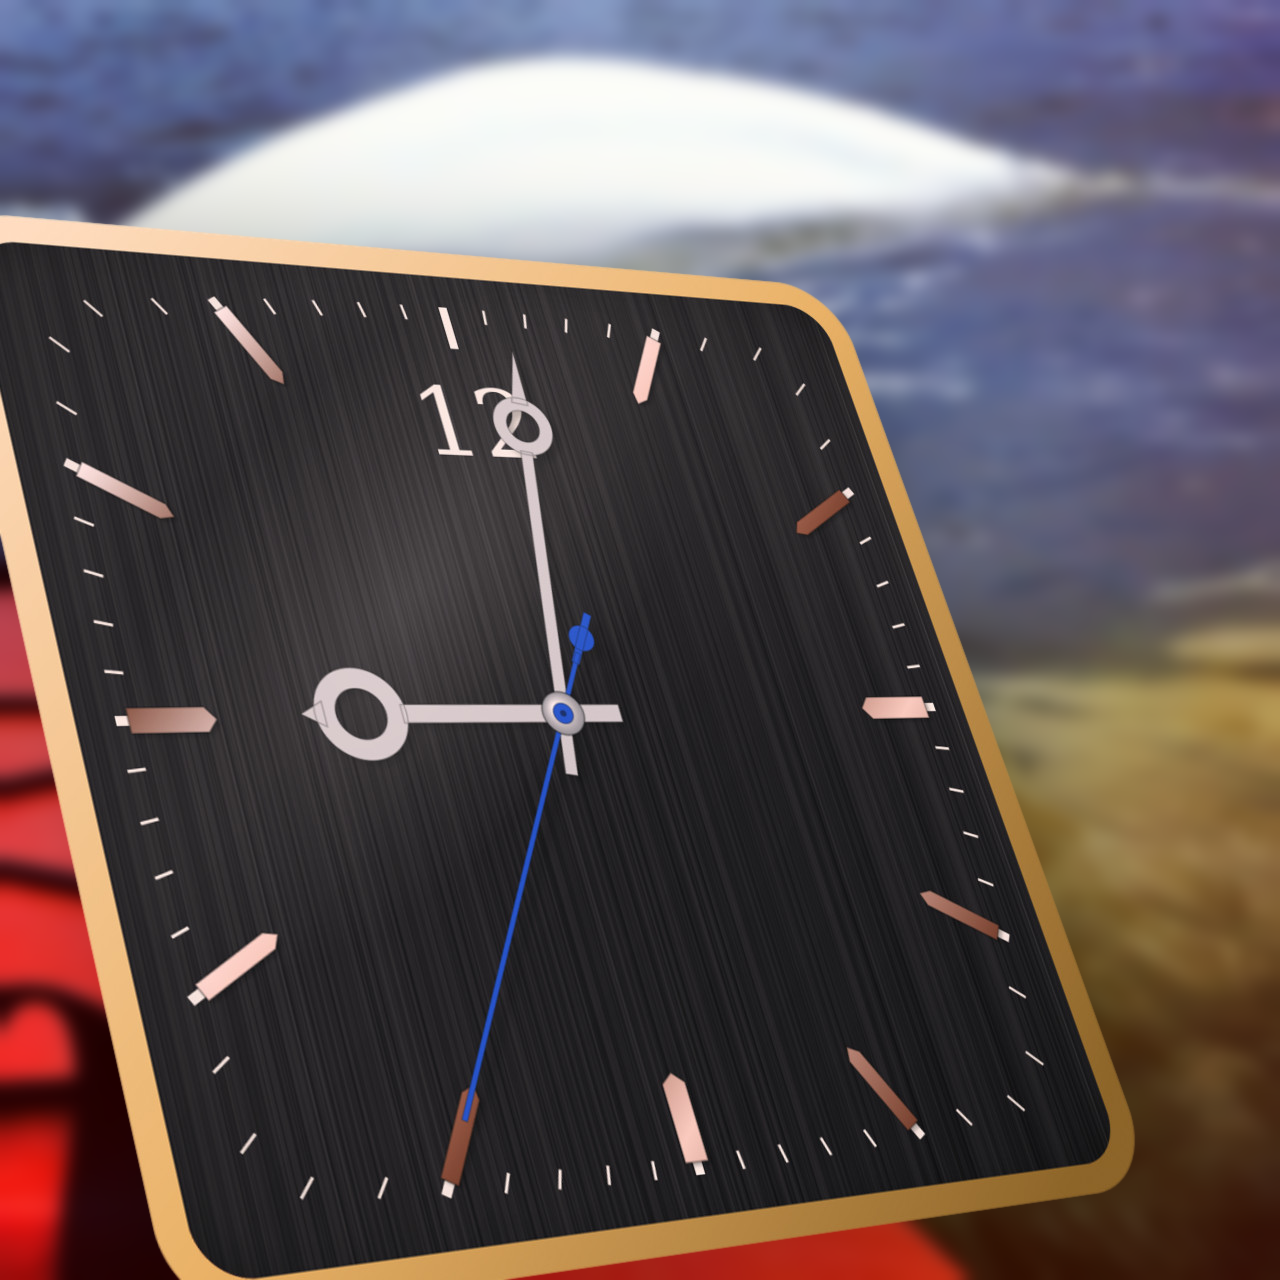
9.01.35
